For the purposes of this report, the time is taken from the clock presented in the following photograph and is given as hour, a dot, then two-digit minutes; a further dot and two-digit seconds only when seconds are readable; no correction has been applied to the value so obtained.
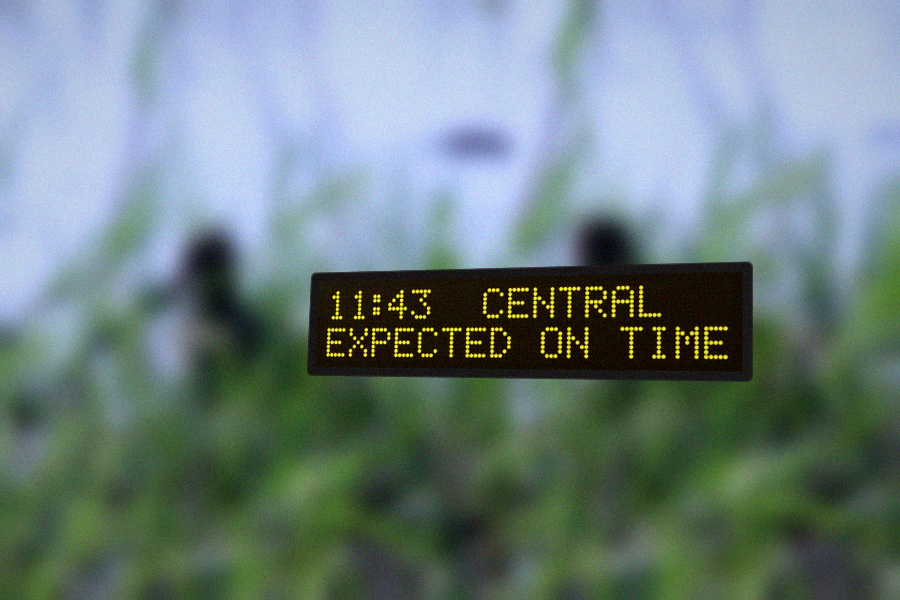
11.43
